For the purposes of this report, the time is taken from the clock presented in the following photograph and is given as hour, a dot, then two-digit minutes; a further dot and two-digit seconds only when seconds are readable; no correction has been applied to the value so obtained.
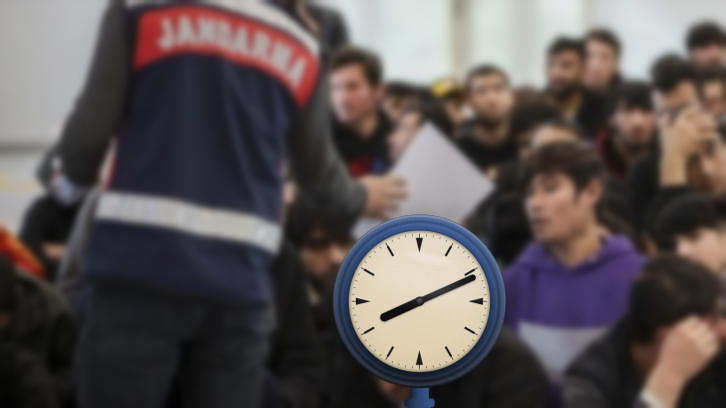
8.11
